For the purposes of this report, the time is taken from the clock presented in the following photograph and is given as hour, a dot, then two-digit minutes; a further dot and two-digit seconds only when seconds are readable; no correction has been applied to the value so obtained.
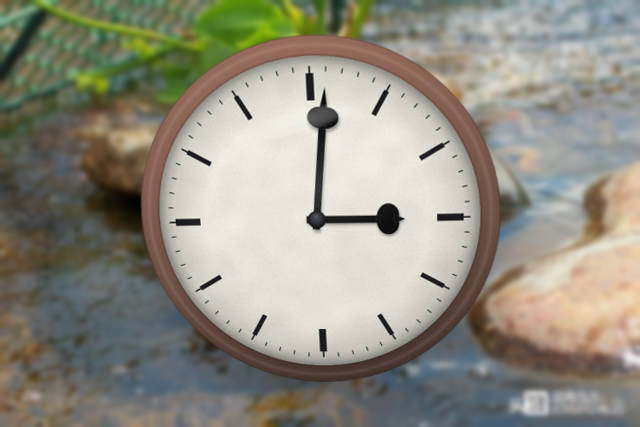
3.01
